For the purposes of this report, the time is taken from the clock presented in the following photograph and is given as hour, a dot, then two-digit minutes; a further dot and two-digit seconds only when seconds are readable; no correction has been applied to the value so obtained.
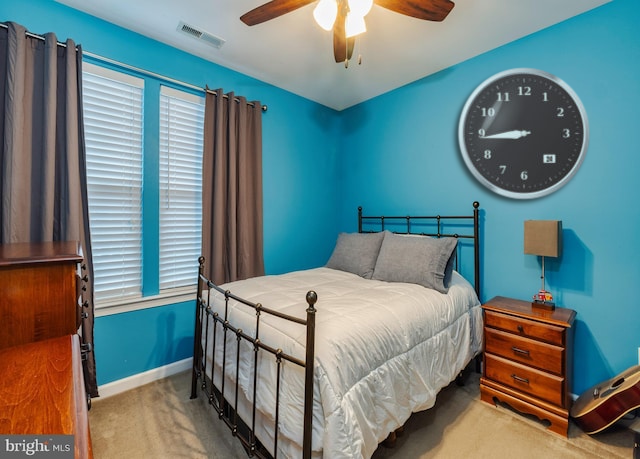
8.44
